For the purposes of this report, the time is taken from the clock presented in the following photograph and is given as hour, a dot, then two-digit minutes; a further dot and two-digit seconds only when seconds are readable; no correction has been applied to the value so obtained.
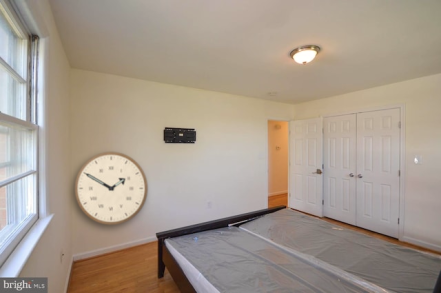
1.50
